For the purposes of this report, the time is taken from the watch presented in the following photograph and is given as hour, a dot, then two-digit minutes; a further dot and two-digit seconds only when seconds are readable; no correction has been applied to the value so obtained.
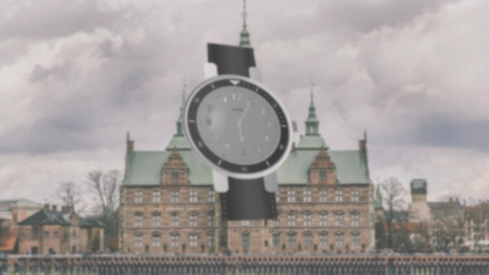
6.05
